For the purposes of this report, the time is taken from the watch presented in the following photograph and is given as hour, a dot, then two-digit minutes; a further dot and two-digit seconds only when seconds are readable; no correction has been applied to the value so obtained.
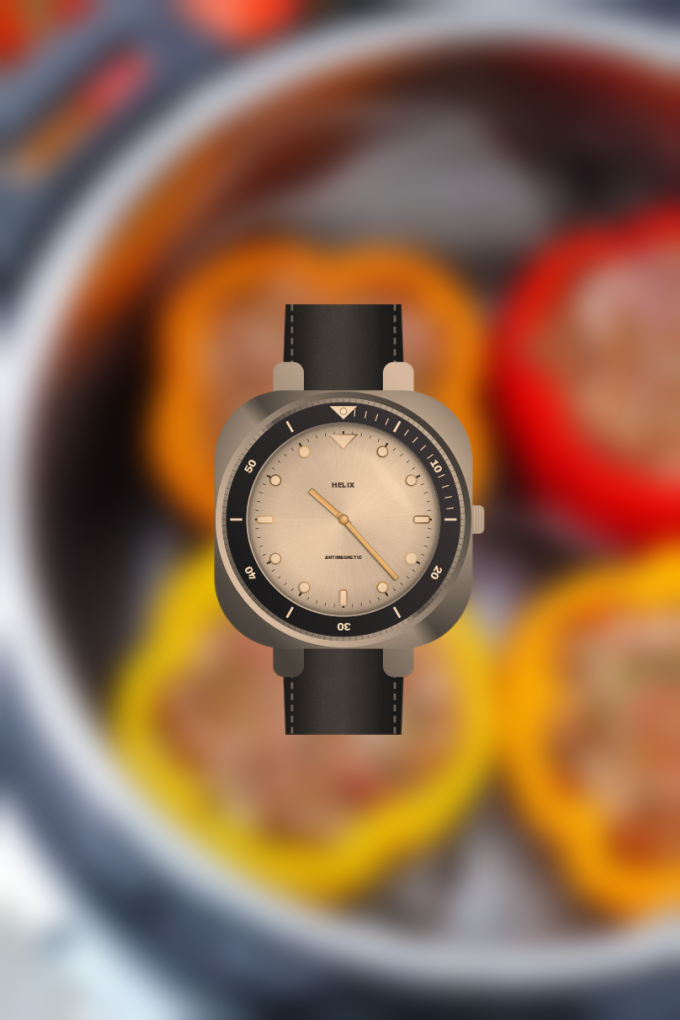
10.23
